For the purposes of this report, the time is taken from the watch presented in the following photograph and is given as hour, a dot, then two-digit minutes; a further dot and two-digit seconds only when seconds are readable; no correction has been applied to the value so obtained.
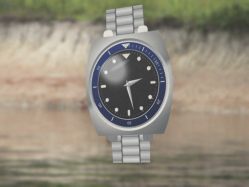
2.28
